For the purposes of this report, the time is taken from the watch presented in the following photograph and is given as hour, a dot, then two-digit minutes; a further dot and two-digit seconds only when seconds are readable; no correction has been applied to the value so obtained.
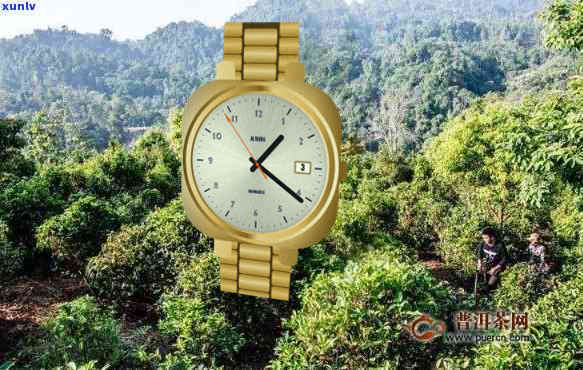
1.20.54
